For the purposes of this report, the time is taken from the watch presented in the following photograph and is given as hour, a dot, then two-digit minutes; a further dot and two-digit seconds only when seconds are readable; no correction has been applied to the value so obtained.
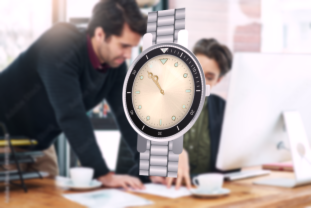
10.53
